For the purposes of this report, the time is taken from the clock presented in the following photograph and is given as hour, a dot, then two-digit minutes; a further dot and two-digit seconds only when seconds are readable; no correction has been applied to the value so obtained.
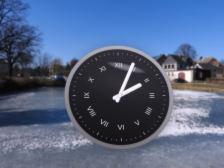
2.04
